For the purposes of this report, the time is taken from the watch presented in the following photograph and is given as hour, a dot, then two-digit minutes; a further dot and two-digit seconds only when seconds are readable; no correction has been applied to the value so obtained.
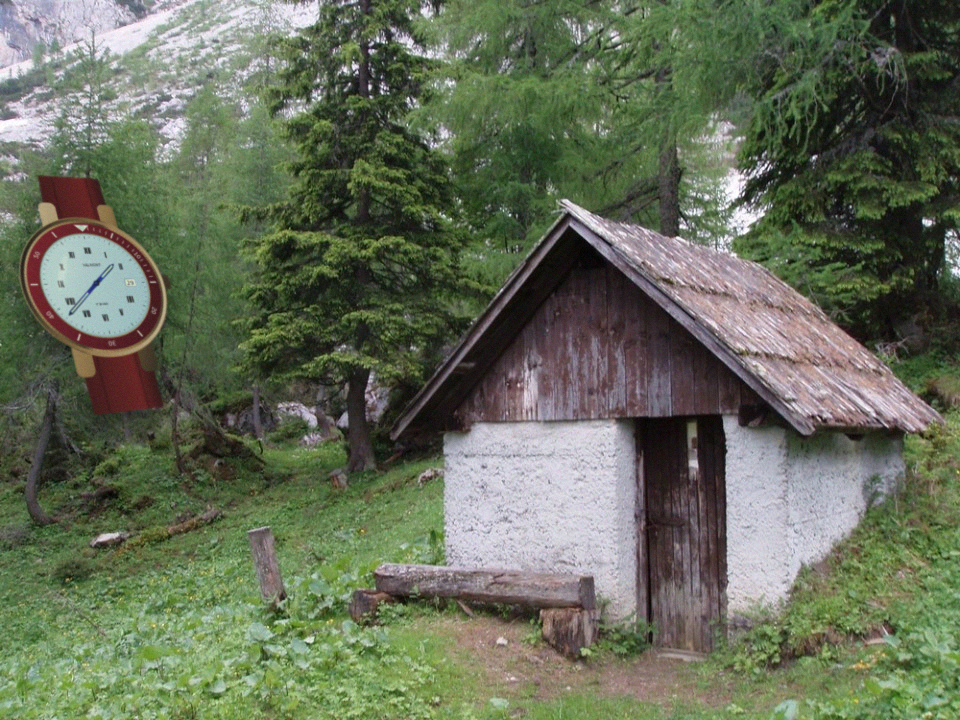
1.38
